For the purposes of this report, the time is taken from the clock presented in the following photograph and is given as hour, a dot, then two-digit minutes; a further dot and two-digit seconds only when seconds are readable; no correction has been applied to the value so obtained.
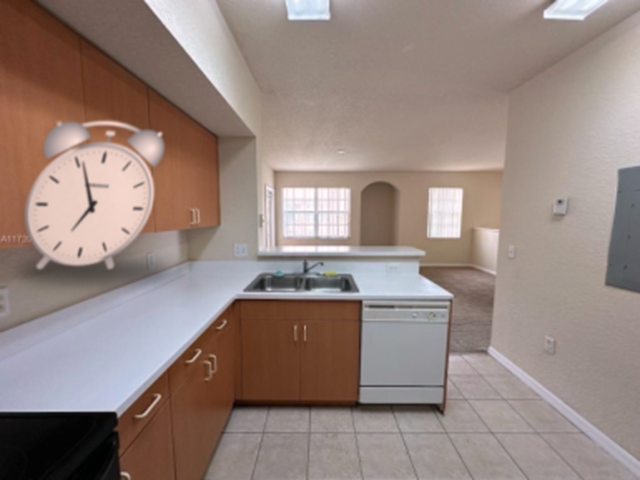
6.56
